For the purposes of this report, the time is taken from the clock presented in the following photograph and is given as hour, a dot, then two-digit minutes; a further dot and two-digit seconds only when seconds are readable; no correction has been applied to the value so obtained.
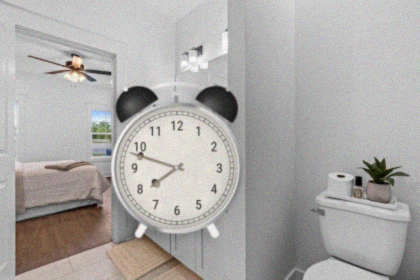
7.48
